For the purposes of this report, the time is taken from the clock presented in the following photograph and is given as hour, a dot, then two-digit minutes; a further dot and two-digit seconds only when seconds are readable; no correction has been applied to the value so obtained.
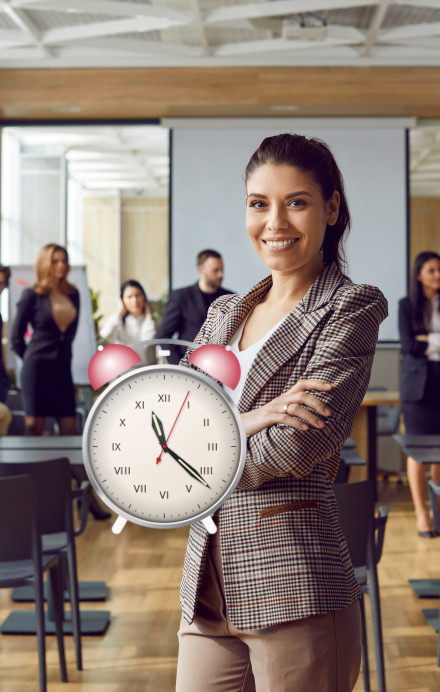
11.22.04
